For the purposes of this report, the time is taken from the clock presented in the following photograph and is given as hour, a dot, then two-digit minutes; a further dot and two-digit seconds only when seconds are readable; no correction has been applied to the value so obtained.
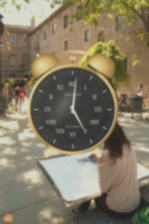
5.01
